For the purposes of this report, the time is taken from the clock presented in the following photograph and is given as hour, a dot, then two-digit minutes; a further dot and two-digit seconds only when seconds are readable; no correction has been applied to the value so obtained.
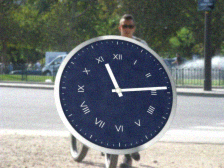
11.14
